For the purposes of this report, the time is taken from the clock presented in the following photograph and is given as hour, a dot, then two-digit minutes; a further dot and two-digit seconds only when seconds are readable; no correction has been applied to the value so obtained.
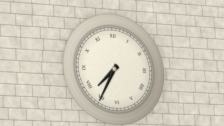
7.35
